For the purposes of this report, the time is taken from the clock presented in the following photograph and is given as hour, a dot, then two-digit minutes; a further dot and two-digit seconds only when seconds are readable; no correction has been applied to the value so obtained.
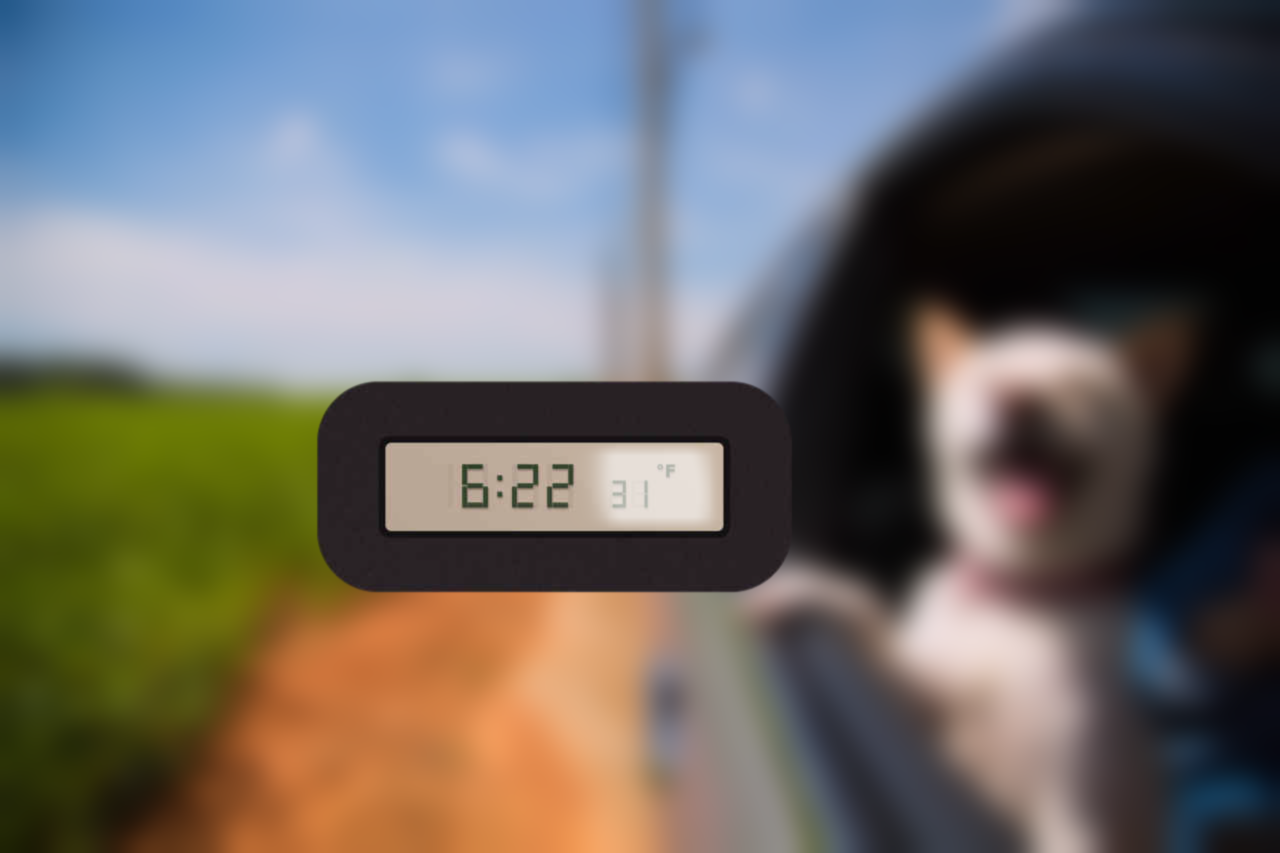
6.22
